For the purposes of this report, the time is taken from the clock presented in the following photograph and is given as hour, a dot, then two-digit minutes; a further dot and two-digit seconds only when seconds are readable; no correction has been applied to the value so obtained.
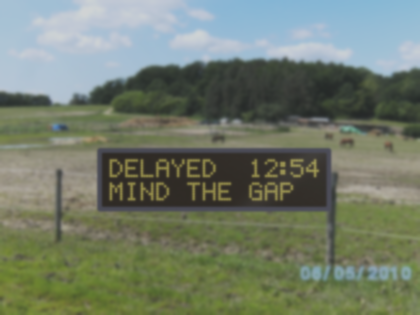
12.54
